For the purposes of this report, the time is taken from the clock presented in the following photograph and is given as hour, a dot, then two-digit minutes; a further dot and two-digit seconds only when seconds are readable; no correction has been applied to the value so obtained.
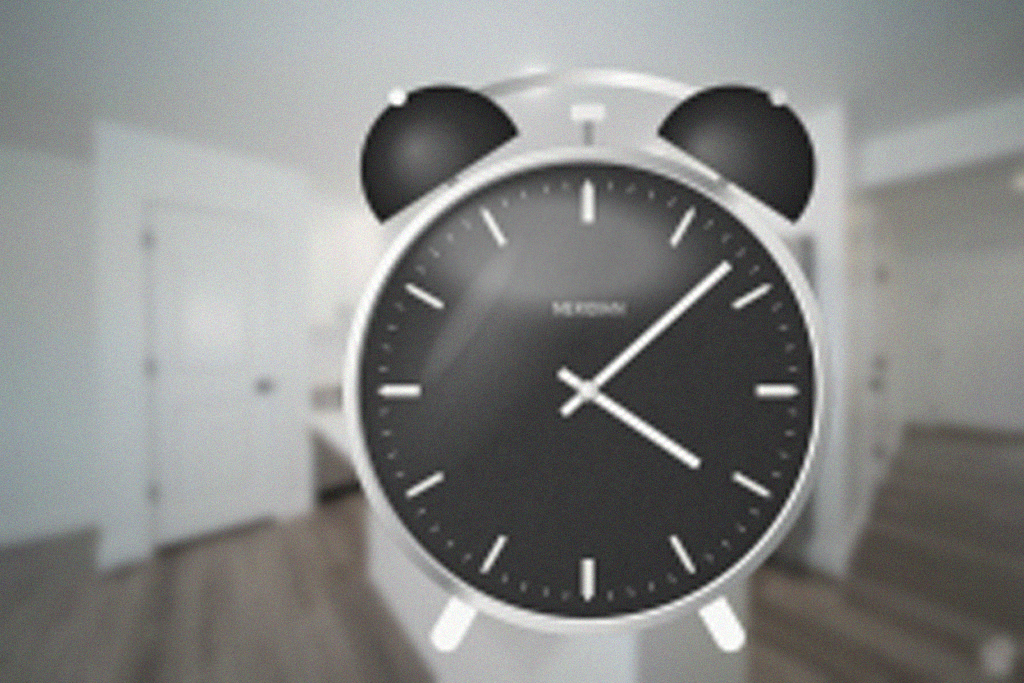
4.08
